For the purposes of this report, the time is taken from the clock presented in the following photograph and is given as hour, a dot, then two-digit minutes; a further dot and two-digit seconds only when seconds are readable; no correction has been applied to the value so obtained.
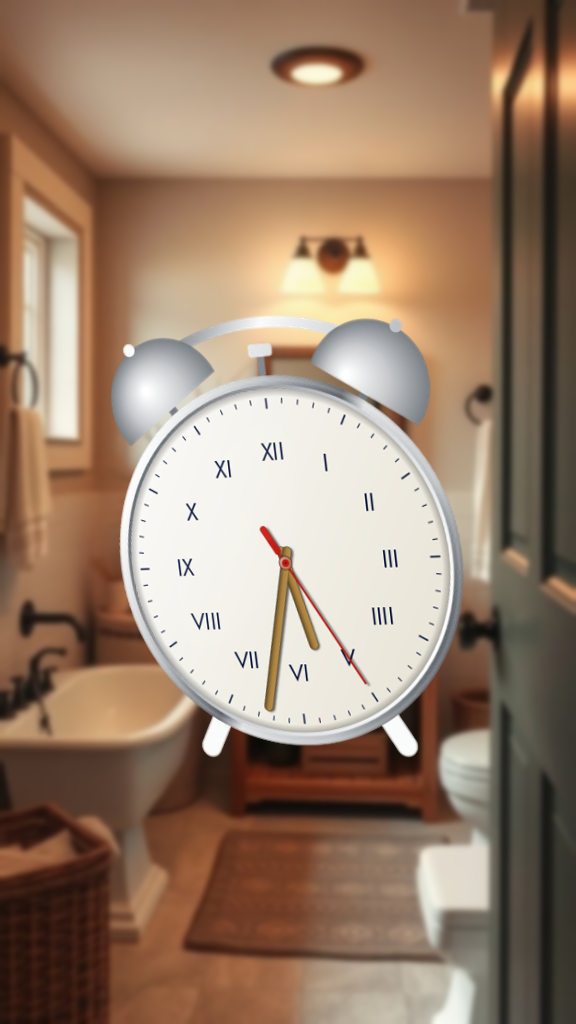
5.32.25
